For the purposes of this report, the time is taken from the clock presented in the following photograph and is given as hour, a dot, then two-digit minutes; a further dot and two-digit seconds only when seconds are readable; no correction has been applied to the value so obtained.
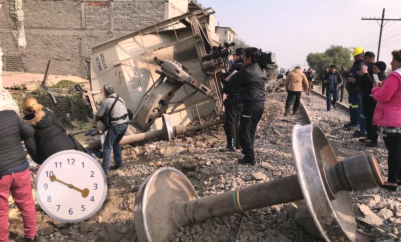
3.49
